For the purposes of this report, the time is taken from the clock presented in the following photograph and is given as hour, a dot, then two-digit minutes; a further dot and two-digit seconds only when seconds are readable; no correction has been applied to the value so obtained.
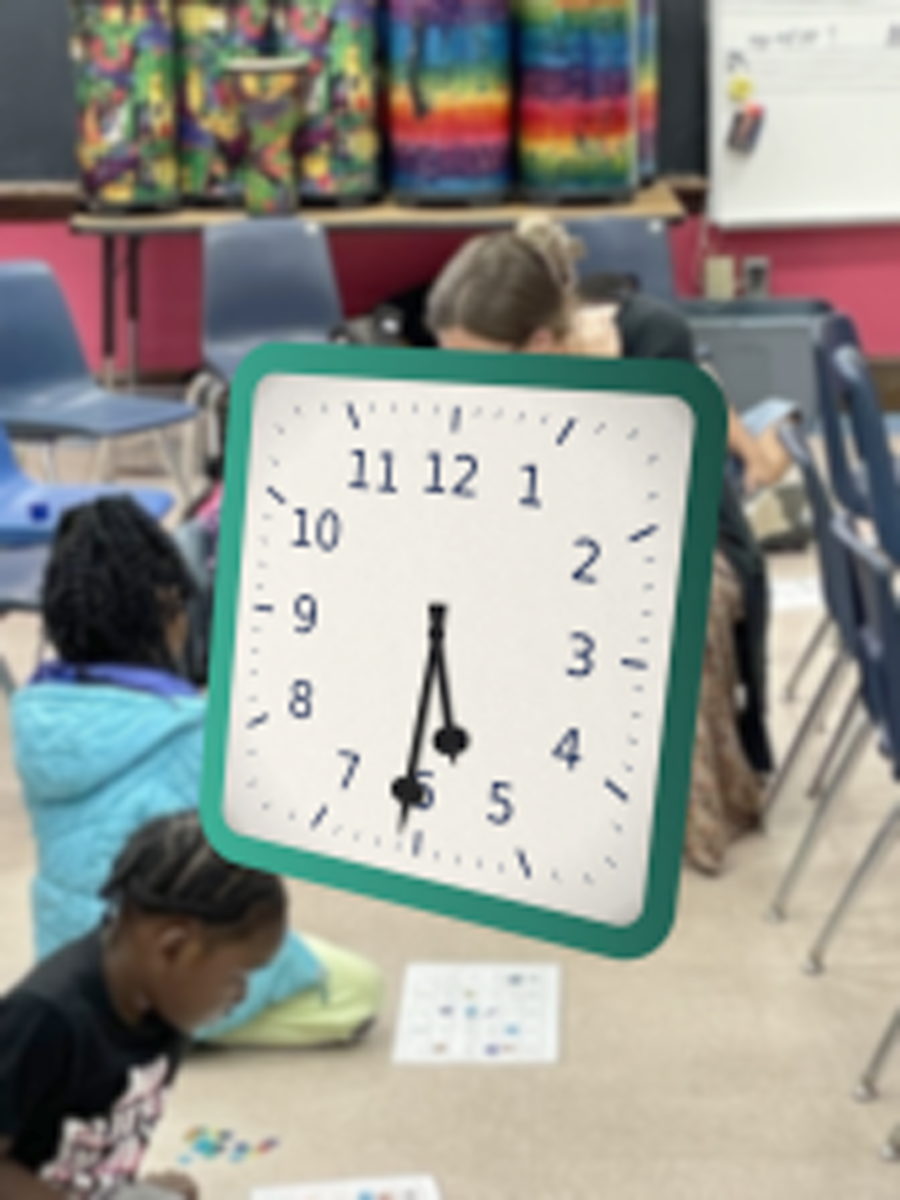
5.31
